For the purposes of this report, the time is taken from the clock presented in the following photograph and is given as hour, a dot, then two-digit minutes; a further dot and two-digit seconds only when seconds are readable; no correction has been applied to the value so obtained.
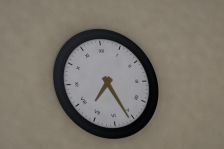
7.26
